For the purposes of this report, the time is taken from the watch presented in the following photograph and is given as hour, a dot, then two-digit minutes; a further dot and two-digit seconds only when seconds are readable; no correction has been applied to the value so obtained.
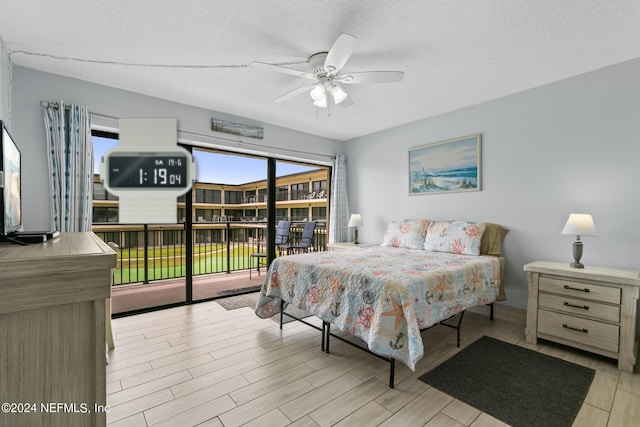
1.19
